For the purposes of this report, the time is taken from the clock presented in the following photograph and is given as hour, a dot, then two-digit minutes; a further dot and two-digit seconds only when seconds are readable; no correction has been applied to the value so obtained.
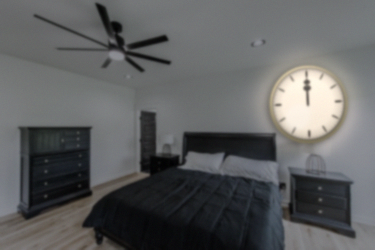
12.00
